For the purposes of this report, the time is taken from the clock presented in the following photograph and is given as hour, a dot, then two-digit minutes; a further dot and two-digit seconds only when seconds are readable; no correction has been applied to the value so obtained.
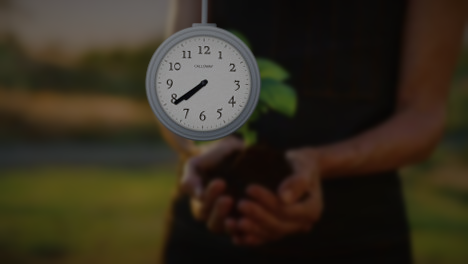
7.39
